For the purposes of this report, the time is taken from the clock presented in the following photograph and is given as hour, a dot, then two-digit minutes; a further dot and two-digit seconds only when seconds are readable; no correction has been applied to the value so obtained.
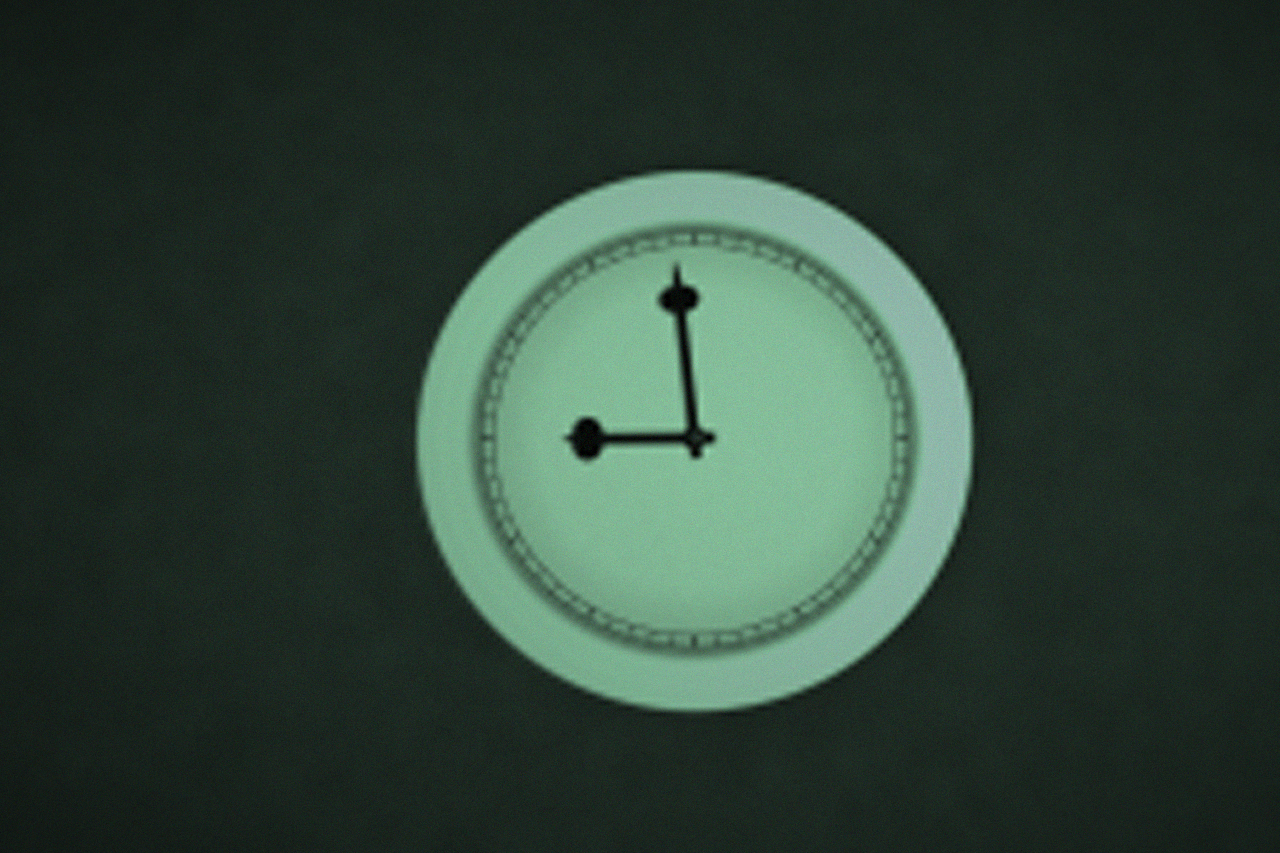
8.59
